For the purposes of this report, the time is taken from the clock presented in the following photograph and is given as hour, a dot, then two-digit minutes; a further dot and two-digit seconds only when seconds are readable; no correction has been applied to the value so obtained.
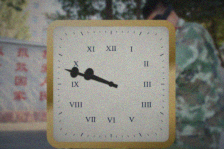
9.48
